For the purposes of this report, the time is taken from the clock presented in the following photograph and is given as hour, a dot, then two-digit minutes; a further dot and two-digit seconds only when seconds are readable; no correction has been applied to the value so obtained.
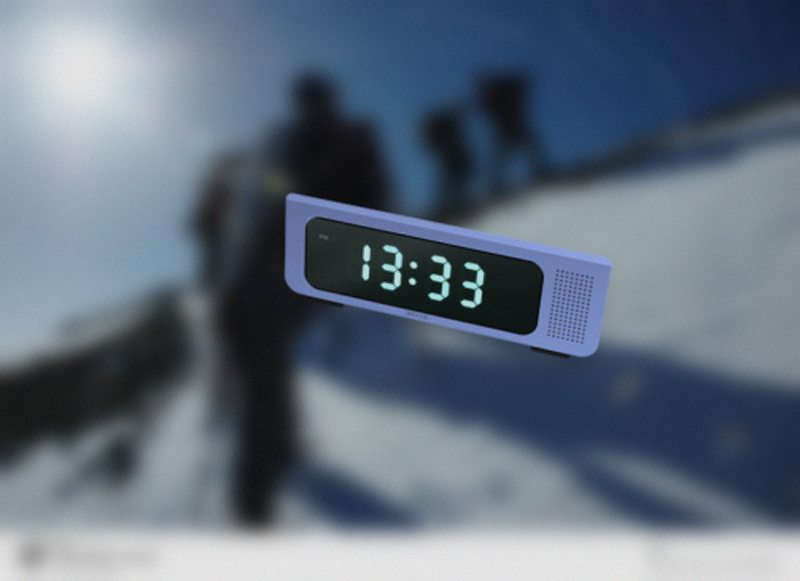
13.33
